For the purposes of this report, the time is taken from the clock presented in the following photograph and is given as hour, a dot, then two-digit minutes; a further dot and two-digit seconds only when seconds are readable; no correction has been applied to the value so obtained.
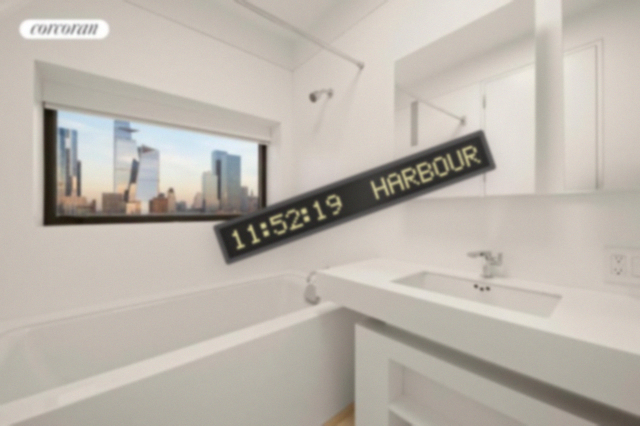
11.52.19
